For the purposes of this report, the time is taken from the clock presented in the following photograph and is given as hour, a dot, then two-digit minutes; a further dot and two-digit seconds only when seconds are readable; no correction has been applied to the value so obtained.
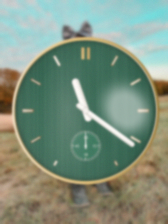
11.21
